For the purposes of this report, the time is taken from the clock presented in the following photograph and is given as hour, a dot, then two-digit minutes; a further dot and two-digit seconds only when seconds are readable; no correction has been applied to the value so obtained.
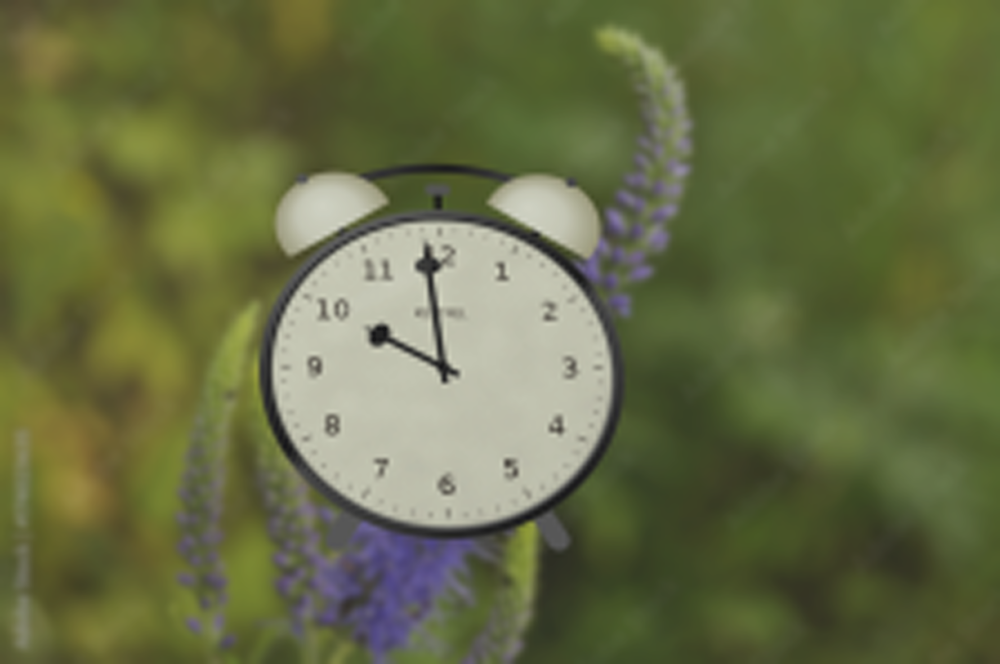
9.59
